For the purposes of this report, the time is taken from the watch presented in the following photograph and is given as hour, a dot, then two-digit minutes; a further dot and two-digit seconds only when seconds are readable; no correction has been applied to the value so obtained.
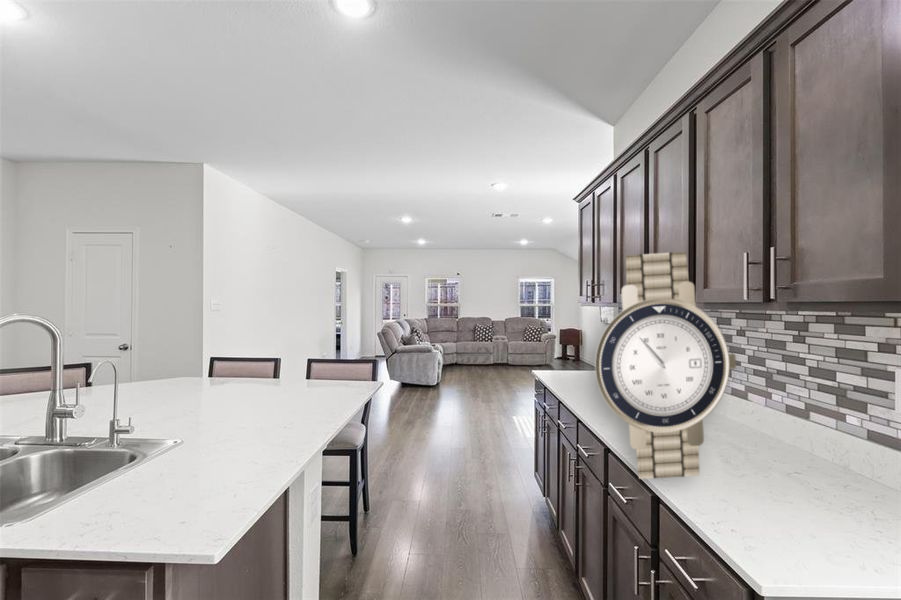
10.54
